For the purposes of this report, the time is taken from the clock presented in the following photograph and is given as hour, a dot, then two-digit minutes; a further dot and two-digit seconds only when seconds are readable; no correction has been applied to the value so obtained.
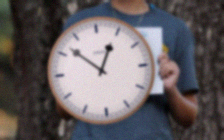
12.52
